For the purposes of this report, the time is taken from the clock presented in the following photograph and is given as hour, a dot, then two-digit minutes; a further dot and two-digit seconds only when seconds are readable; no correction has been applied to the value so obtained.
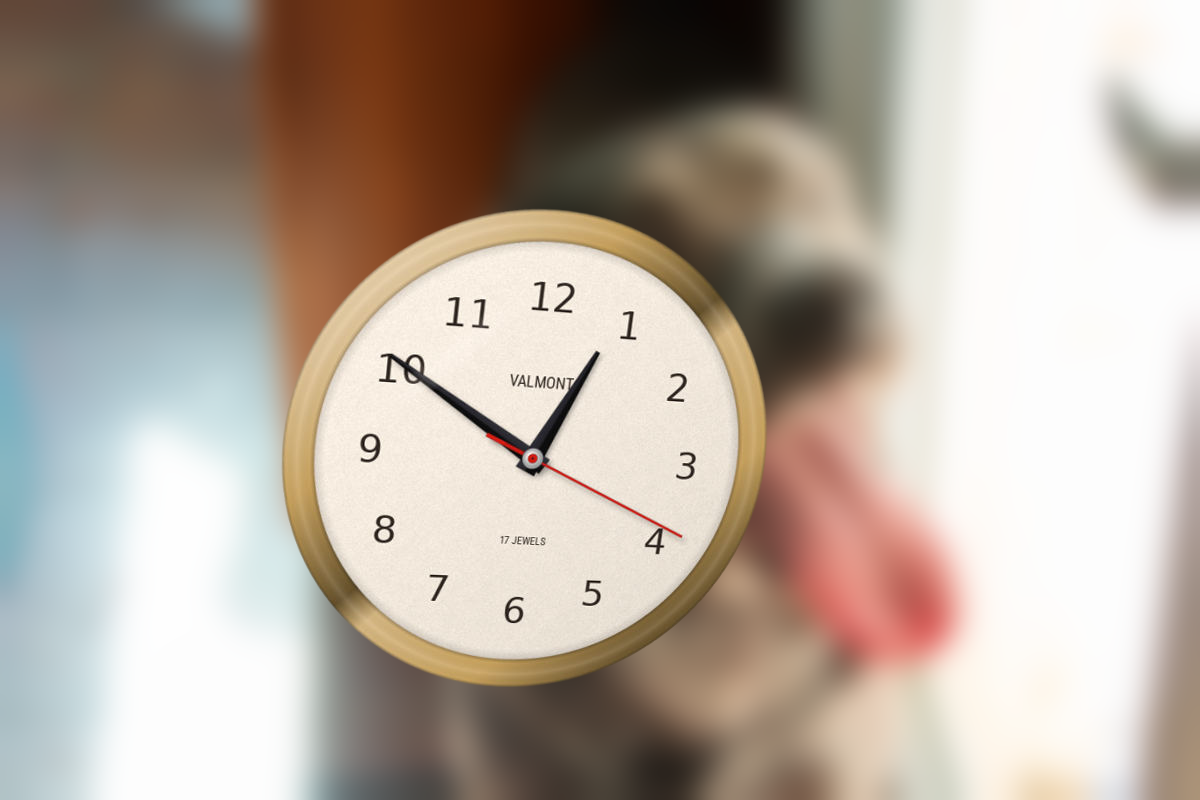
12.50.19
